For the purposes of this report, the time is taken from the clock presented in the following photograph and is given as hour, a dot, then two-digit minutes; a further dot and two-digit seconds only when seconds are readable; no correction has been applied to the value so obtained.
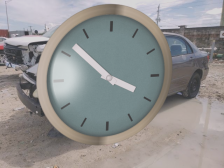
3.52
